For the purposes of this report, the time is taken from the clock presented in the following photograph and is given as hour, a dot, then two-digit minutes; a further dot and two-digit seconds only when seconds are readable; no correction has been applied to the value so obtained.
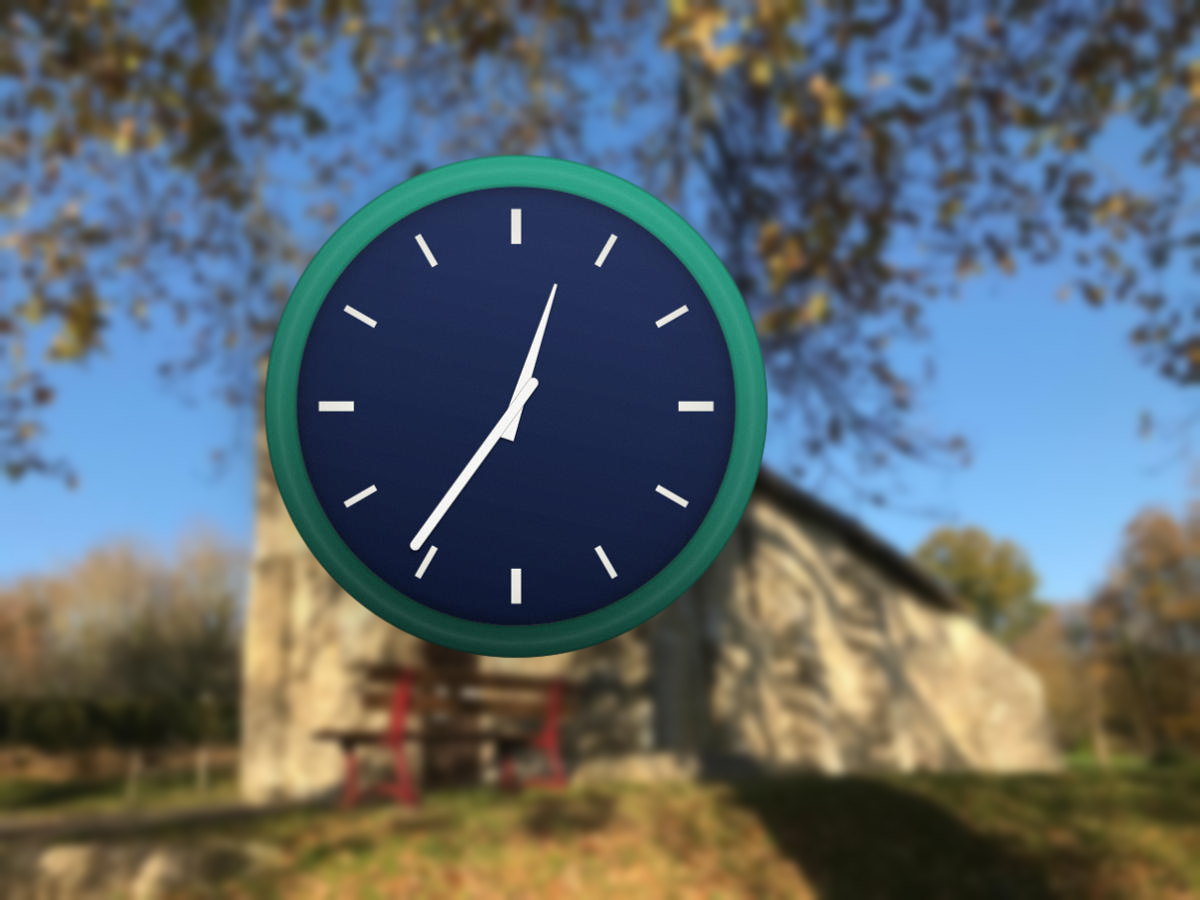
12.36
